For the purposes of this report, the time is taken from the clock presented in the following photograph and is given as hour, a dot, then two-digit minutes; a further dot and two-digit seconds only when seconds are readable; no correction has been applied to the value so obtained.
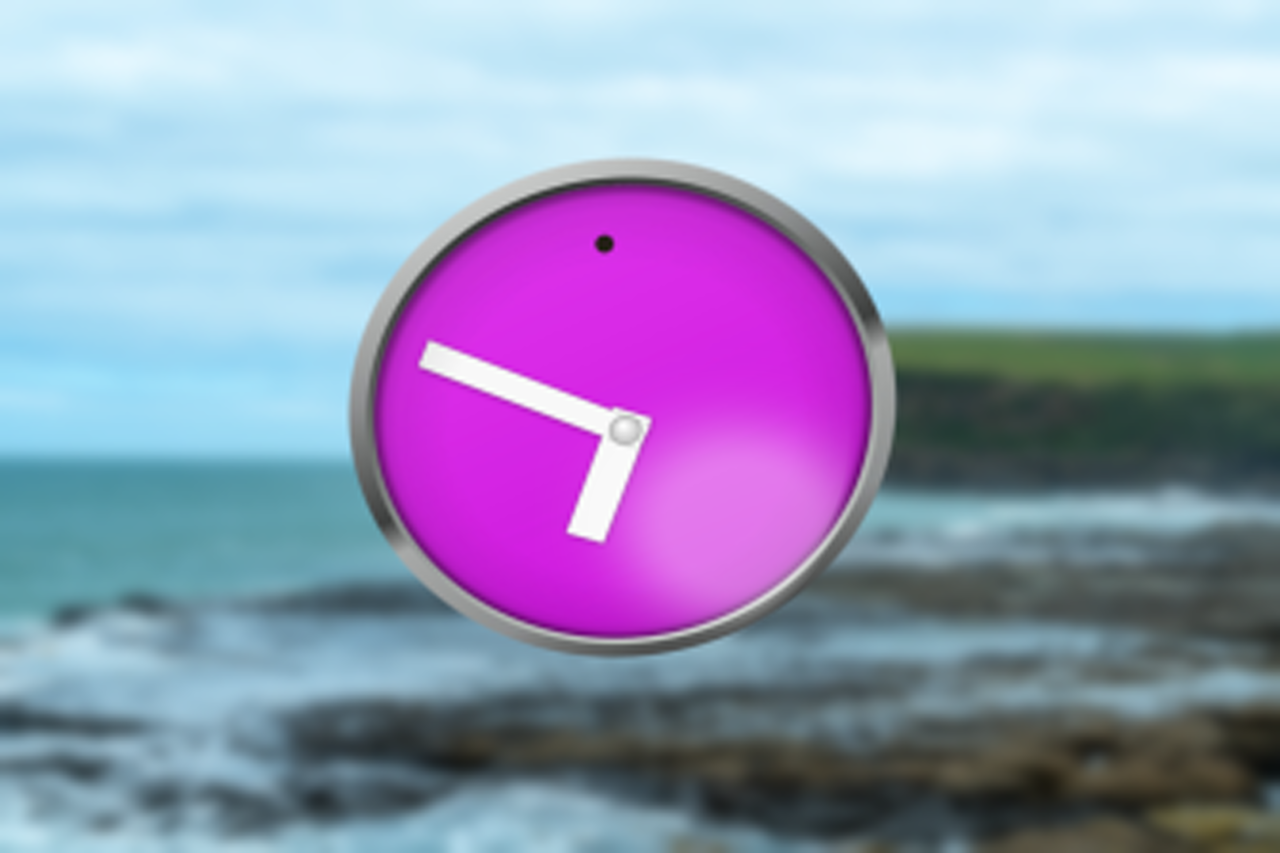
6.50
